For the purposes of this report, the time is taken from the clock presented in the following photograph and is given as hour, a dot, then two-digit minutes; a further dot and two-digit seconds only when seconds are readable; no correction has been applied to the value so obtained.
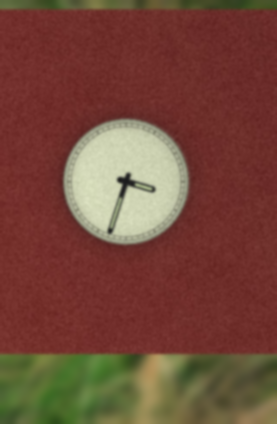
3.33
